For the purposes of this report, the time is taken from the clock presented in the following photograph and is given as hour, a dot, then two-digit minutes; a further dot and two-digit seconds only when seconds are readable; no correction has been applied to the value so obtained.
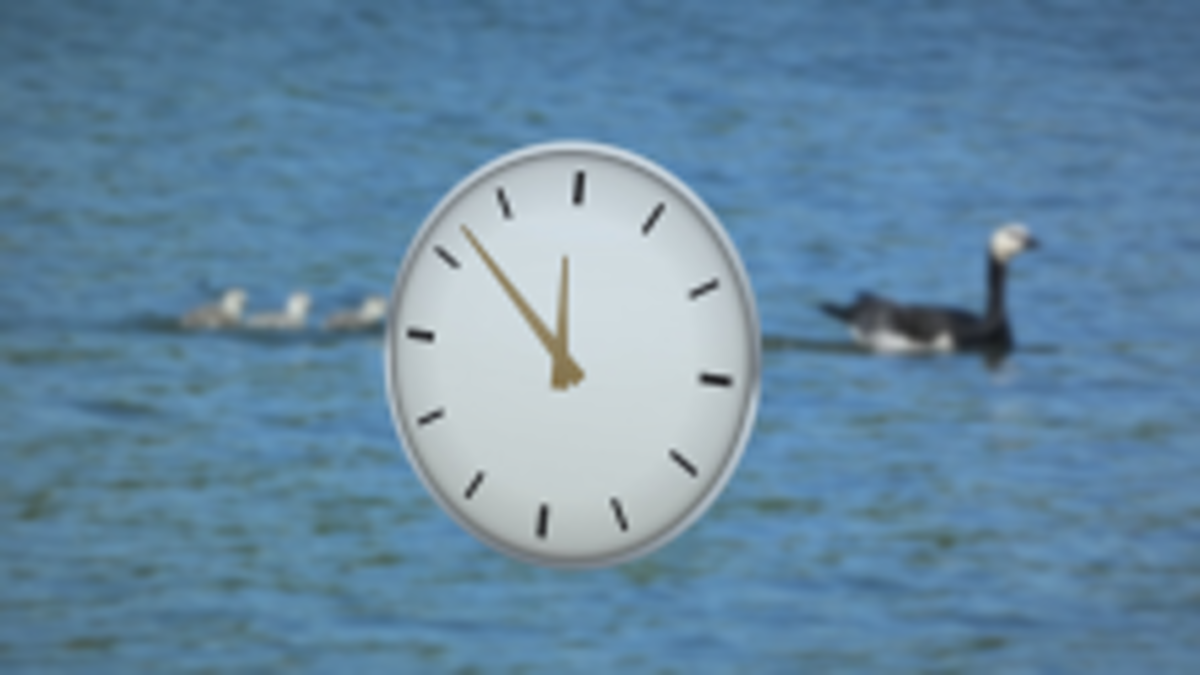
11.52
